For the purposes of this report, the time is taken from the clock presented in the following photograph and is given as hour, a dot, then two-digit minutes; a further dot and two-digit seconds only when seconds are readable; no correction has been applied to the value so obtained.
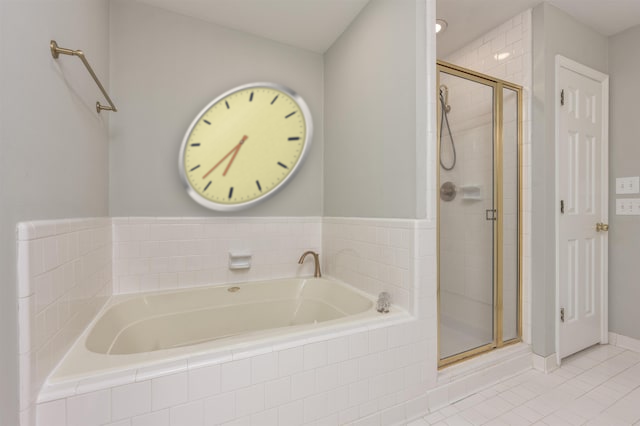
6.37
